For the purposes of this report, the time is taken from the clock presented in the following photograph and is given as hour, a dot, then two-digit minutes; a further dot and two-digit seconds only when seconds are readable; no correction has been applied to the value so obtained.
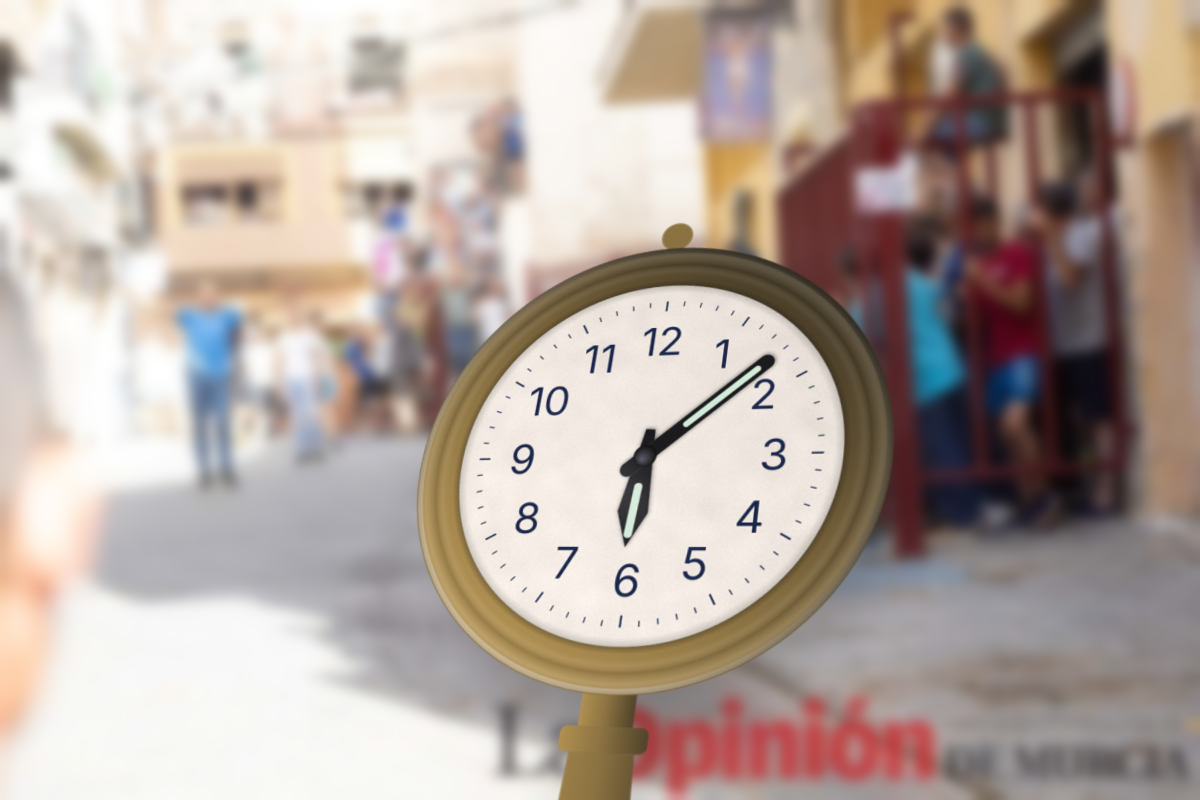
6.08
